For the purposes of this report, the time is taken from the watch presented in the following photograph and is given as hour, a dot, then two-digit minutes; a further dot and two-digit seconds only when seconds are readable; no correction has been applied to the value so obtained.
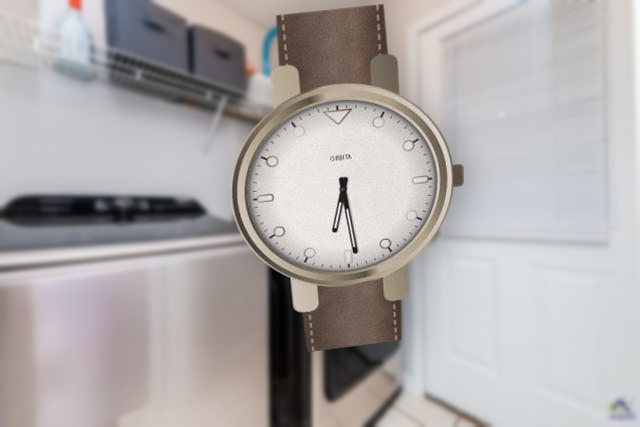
6.29
